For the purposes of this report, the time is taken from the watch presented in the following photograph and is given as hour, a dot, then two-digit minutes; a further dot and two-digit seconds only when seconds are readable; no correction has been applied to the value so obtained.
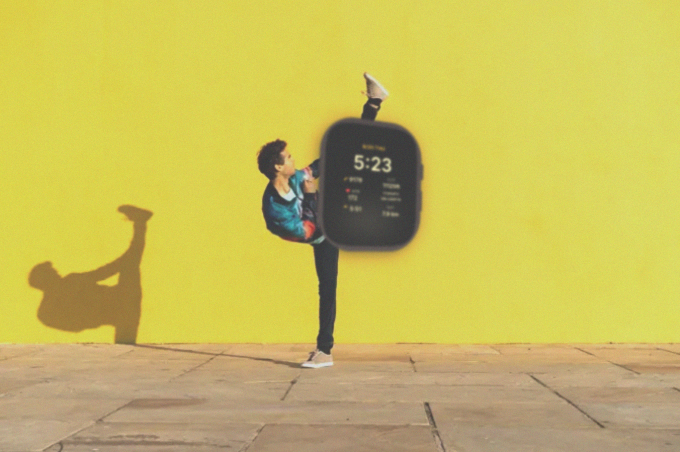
5.23
